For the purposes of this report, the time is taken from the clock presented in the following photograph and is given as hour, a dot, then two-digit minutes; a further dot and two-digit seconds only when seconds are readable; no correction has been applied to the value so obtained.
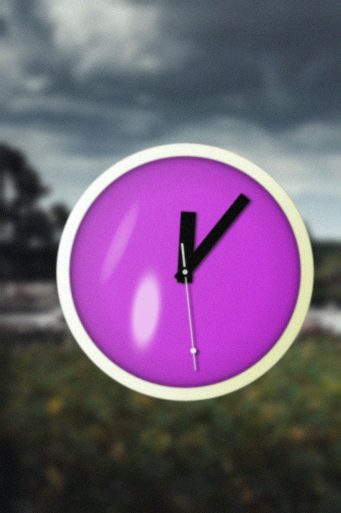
12.06.29
